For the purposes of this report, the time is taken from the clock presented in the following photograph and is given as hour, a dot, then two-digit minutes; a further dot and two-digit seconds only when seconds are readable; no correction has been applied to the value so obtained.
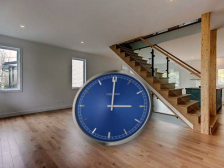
3.00
